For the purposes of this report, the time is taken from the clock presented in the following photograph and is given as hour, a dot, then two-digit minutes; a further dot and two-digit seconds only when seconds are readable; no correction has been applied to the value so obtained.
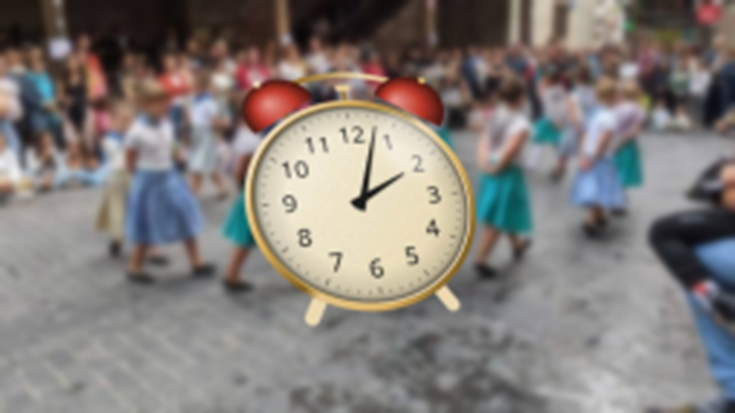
2.03
